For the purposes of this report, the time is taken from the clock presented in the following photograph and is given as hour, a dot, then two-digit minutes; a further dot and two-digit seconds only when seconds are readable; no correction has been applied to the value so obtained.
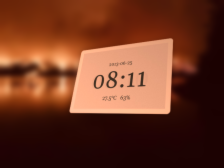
8.11
